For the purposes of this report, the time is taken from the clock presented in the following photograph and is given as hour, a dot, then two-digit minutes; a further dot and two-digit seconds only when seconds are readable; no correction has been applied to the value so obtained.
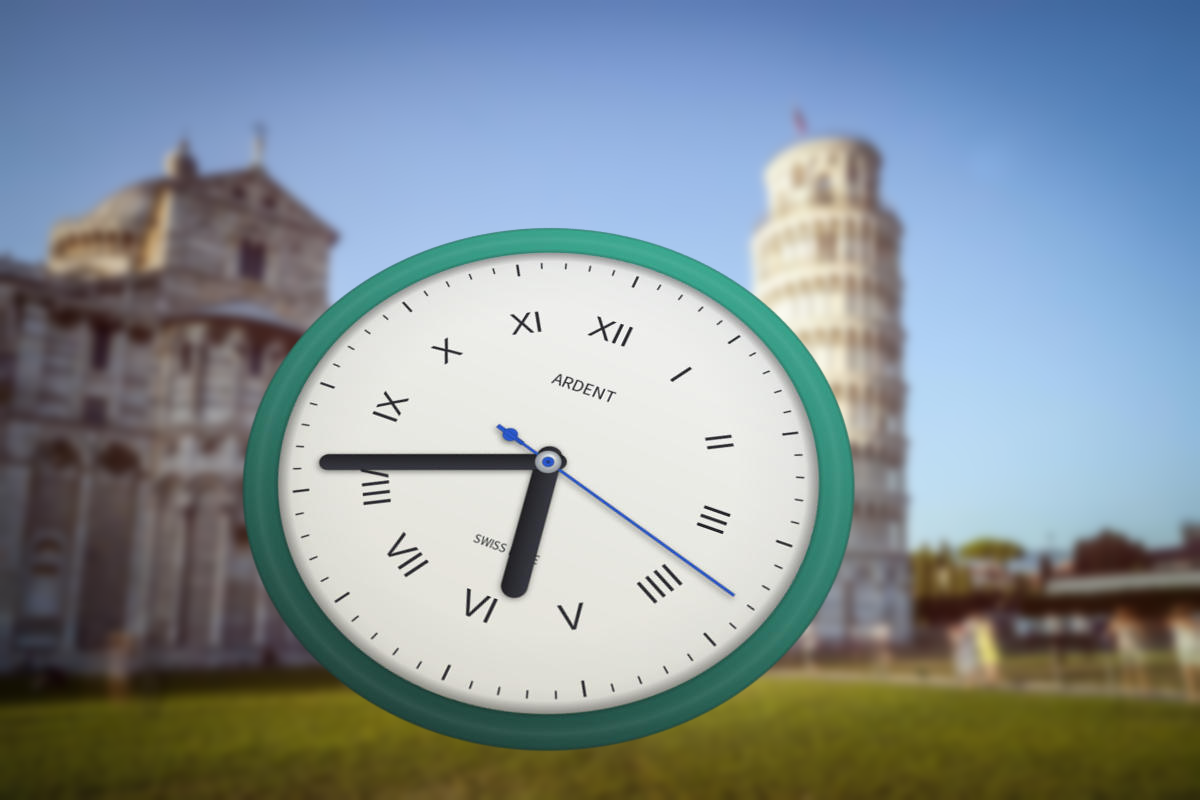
5.41.18
